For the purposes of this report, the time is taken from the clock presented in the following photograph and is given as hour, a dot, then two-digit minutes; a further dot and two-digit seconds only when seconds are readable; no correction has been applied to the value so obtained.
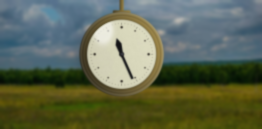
11.26
